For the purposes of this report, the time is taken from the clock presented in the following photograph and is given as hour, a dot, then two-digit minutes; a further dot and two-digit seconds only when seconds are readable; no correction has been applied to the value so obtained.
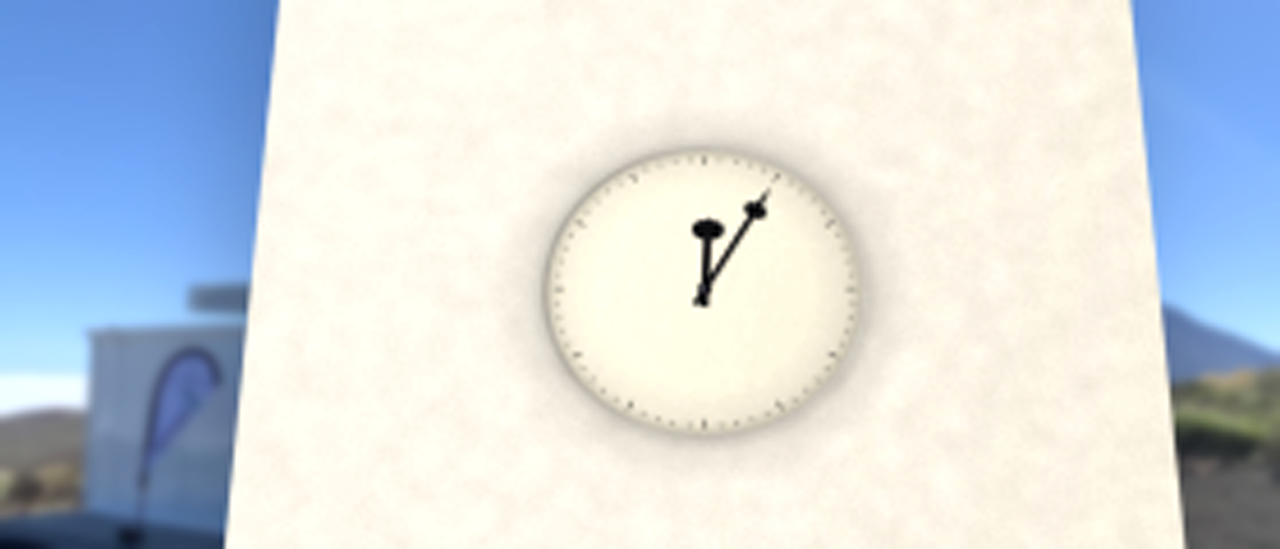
12.05
